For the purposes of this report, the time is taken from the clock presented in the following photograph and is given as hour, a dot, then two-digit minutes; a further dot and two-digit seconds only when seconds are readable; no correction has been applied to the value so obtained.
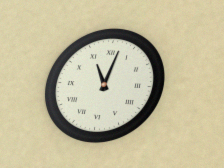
11.02
